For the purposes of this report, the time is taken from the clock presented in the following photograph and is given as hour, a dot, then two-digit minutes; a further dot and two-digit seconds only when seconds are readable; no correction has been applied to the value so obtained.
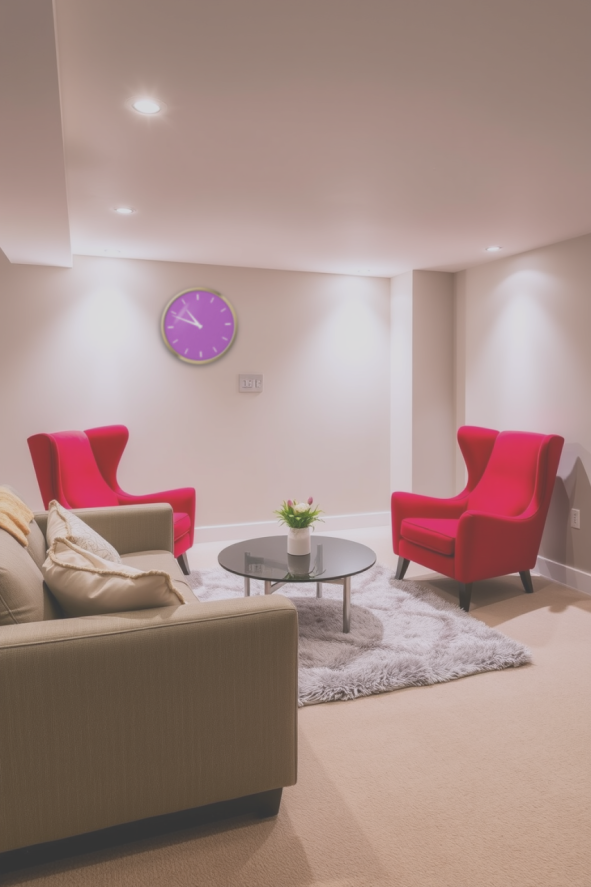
10.49
